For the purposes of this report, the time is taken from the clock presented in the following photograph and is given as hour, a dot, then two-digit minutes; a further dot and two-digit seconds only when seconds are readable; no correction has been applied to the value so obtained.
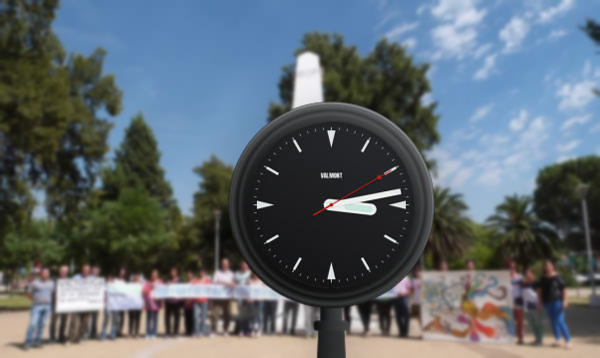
3.13.10
